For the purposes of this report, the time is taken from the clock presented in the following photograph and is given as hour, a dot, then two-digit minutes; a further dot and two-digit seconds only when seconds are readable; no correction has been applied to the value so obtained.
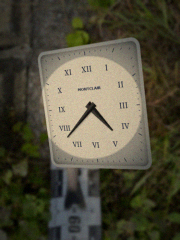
4.38
